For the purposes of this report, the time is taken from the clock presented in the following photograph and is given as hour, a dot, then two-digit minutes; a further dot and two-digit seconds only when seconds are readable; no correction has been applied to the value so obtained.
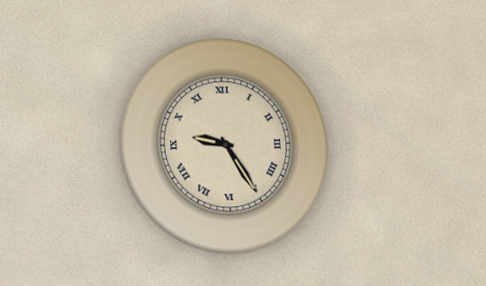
9.25
